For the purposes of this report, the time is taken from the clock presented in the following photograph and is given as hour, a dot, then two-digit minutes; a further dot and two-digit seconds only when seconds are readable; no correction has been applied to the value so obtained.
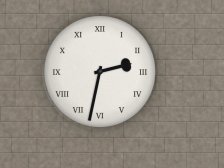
2.32
